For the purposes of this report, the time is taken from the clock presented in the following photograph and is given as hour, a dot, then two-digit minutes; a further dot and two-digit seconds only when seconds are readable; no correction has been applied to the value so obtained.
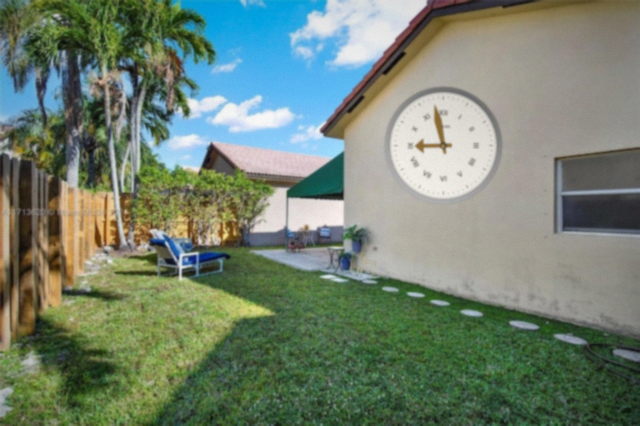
8.58
